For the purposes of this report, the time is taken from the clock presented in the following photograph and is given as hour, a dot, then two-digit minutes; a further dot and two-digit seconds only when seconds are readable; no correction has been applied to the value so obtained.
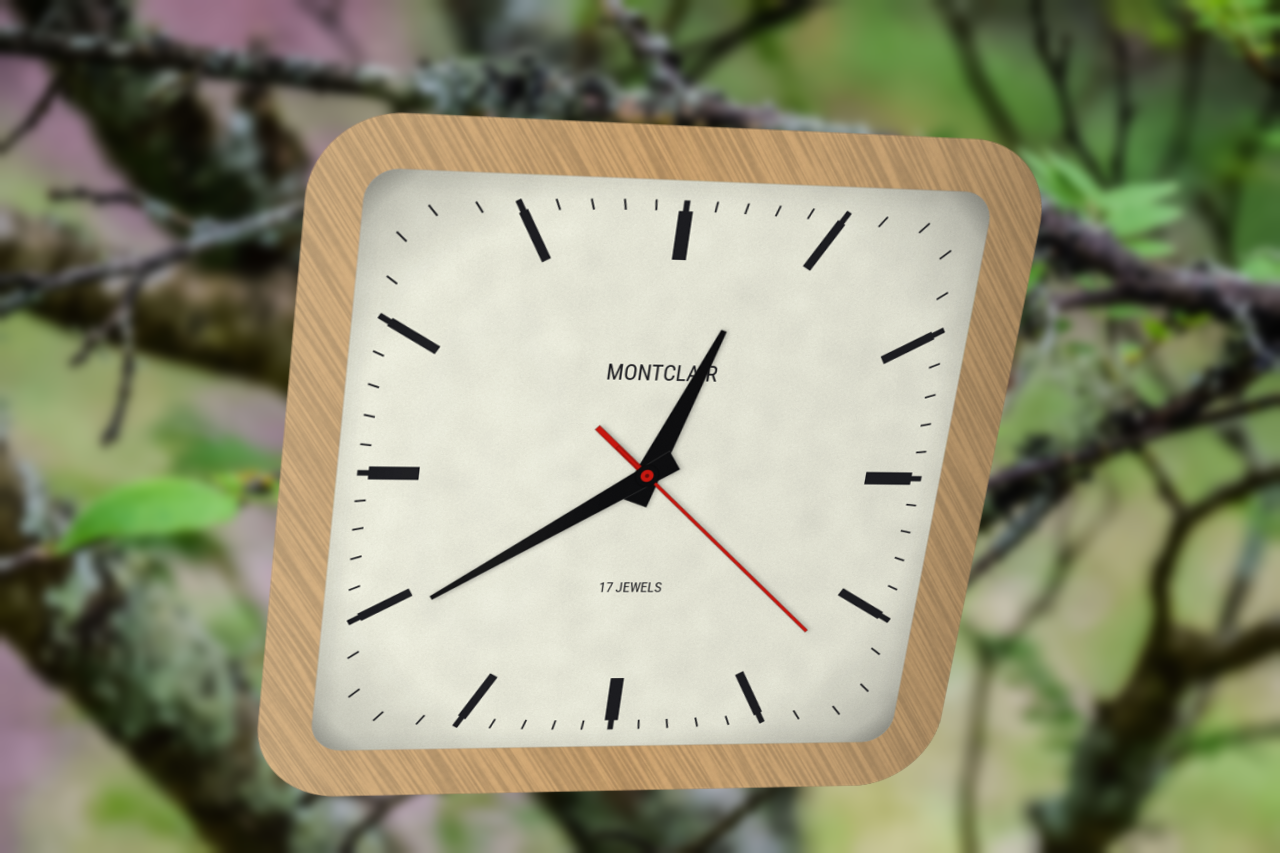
12.39.22
